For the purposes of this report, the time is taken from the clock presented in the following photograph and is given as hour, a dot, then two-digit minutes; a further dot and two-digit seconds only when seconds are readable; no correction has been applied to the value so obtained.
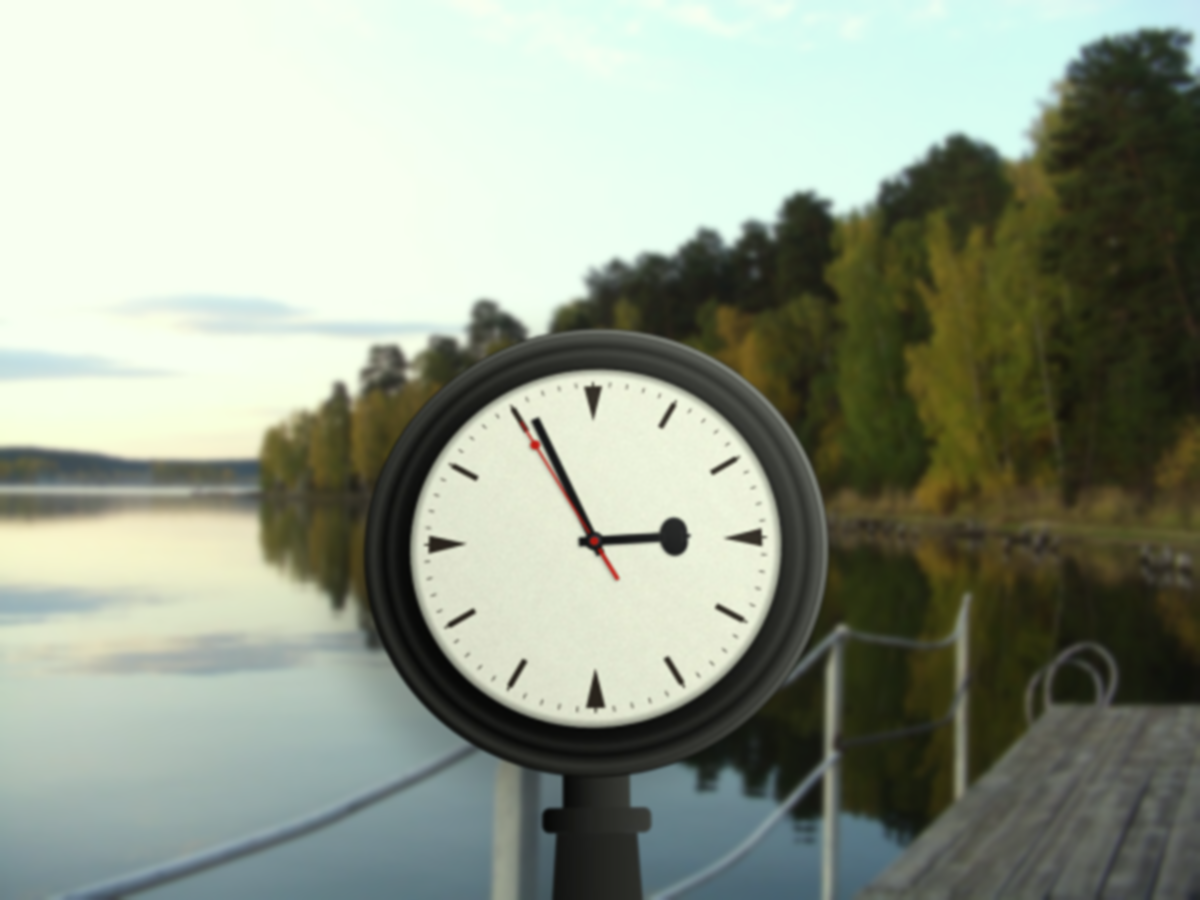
2.55.55
